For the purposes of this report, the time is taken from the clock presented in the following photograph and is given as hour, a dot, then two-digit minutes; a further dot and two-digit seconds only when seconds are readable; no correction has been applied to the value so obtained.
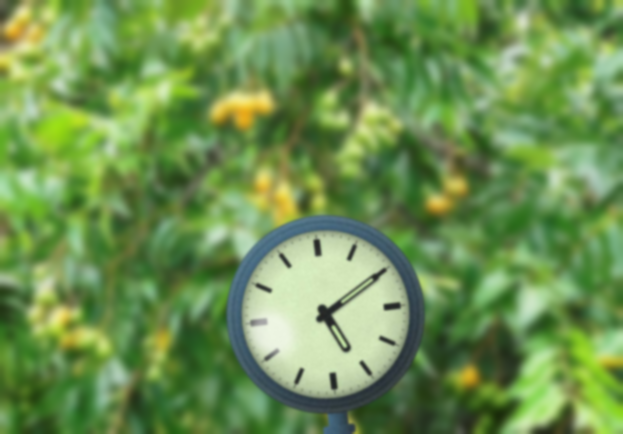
5.10
